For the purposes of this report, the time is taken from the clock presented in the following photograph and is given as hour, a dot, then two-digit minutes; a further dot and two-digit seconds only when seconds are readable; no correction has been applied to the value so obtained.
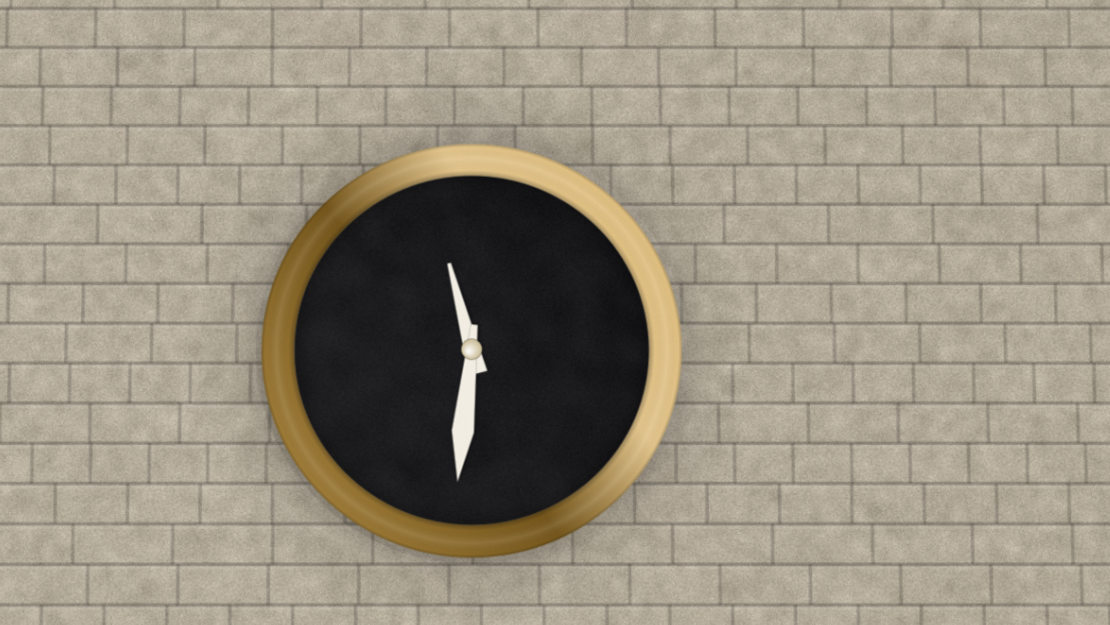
11.31
